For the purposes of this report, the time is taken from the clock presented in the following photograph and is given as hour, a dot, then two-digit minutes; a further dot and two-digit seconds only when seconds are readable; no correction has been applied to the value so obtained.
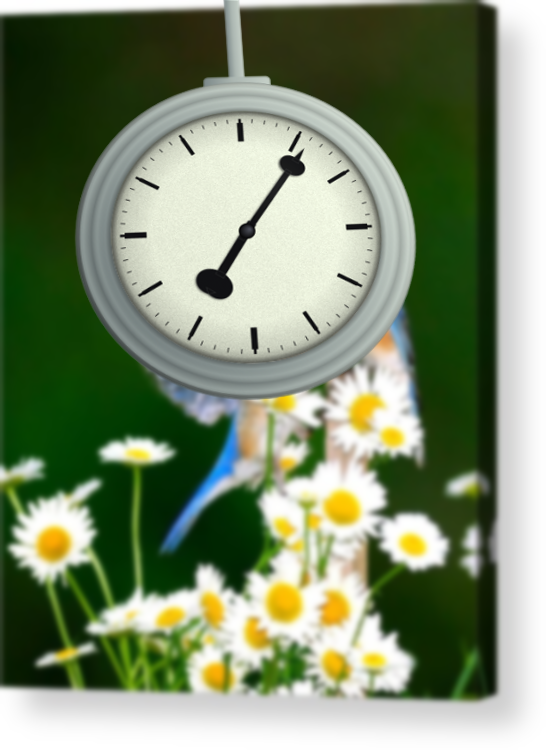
7.06
